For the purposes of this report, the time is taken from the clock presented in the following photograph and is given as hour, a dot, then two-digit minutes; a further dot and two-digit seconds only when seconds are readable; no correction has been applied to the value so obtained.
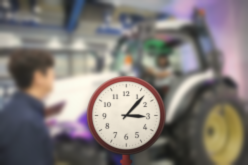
3.07
